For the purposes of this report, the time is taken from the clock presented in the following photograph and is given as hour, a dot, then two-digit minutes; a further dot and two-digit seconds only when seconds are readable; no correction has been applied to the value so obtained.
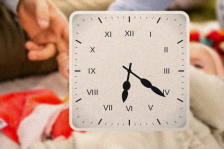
6.21
